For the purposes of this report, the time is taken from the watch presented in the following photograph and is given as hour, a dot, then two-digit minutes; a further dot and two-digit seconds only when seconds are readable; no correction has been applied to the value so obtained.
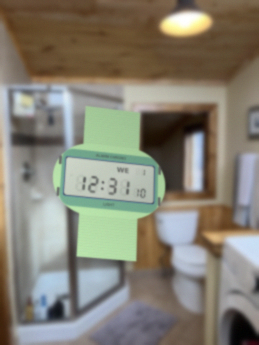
12.31
